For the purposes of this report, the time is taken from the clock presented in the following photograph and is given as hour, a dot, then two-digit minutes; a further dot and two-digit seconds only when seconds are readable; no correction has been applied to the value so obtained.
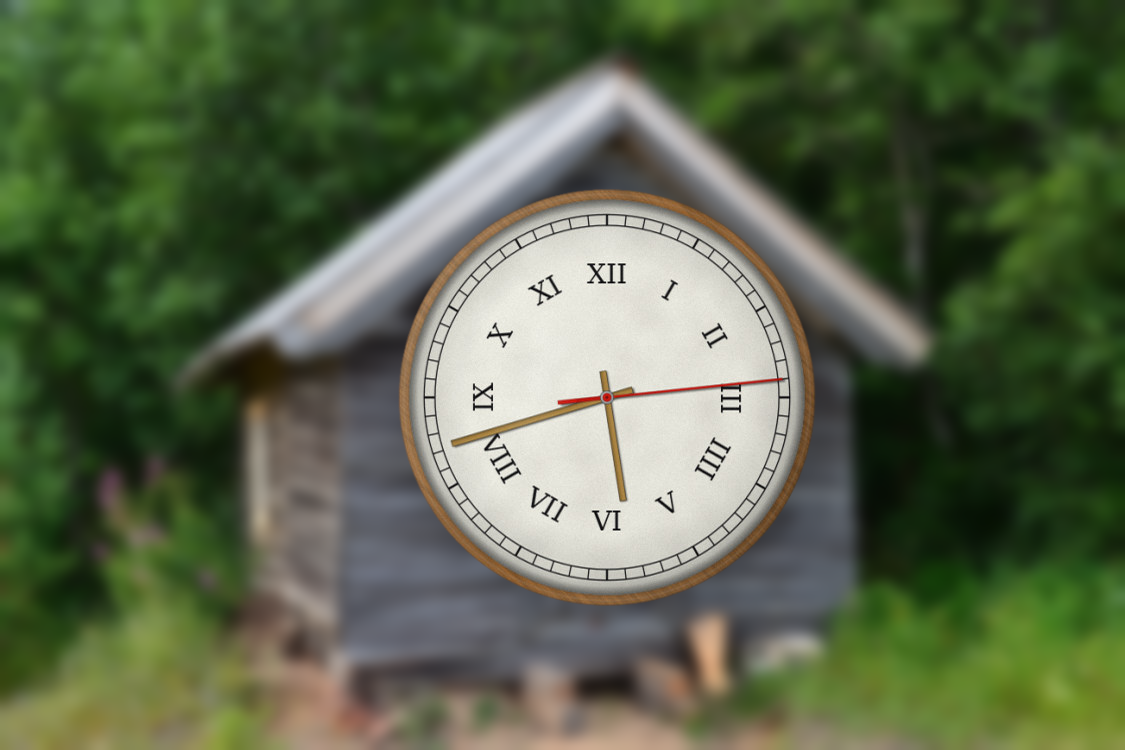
5.42.14
